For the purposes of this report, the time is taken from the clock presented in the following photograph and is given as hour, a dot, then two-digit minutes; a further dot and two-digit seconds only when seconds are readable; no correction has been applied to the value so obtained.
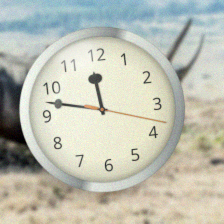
11.47.18
